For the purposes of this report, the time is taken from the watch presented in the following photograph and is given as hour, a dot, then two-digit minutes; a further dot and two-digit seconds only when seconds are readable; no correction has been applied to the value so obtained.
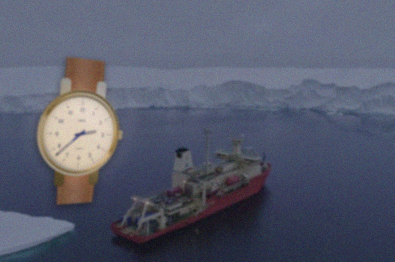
2.38
